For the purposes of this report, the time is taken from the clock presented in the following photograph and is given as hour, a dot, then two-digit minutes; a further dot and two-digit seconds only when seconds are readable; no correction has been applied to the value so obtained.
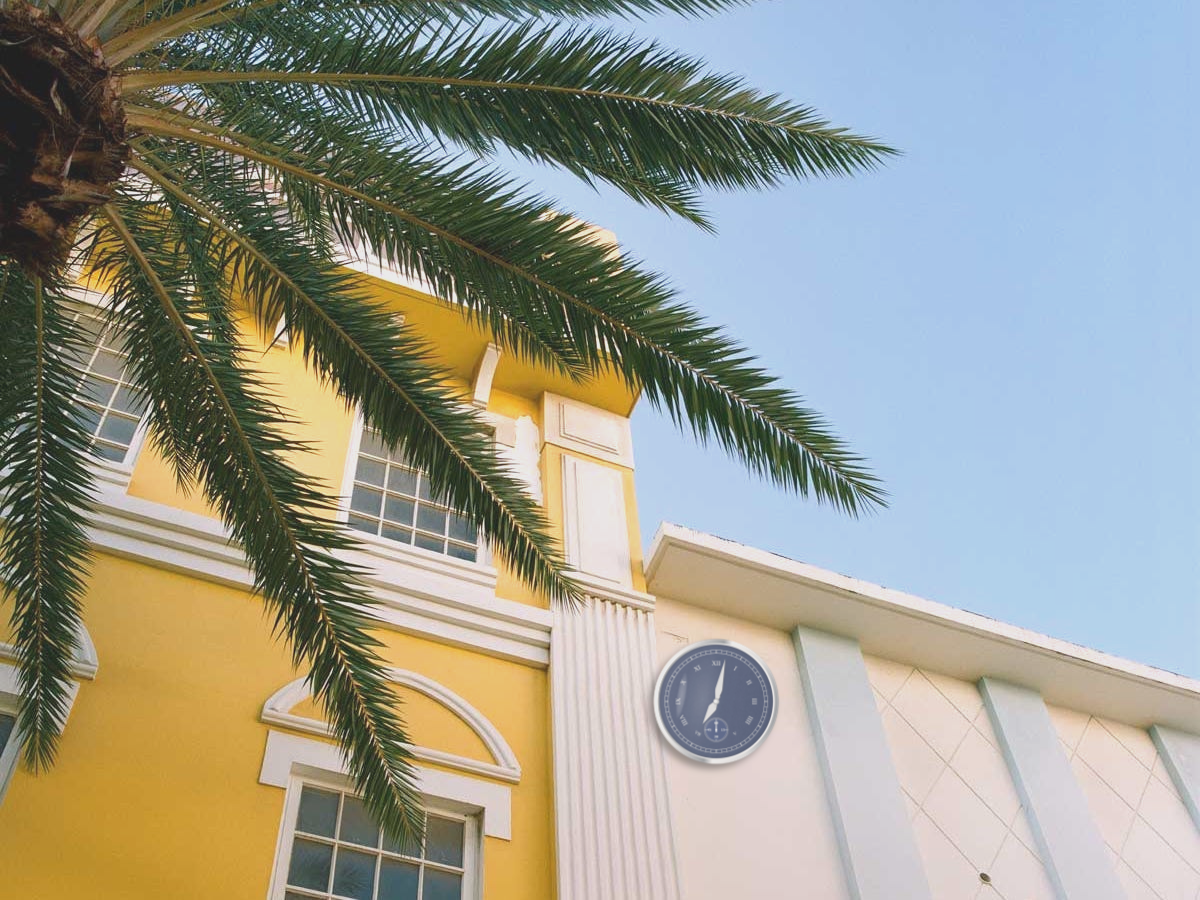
7.02
